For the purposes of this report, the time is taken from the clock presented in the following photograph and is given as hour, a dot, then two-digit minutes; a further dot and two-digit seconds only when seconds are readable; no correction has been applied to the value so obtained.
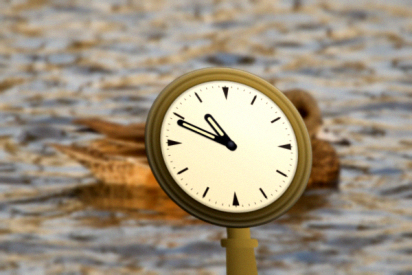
10.49
